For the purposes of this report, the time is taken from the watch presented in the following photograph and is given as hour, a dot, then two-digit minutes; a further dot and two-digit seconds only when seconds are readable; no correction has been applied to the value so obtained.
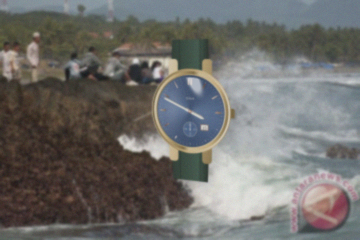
3.49
